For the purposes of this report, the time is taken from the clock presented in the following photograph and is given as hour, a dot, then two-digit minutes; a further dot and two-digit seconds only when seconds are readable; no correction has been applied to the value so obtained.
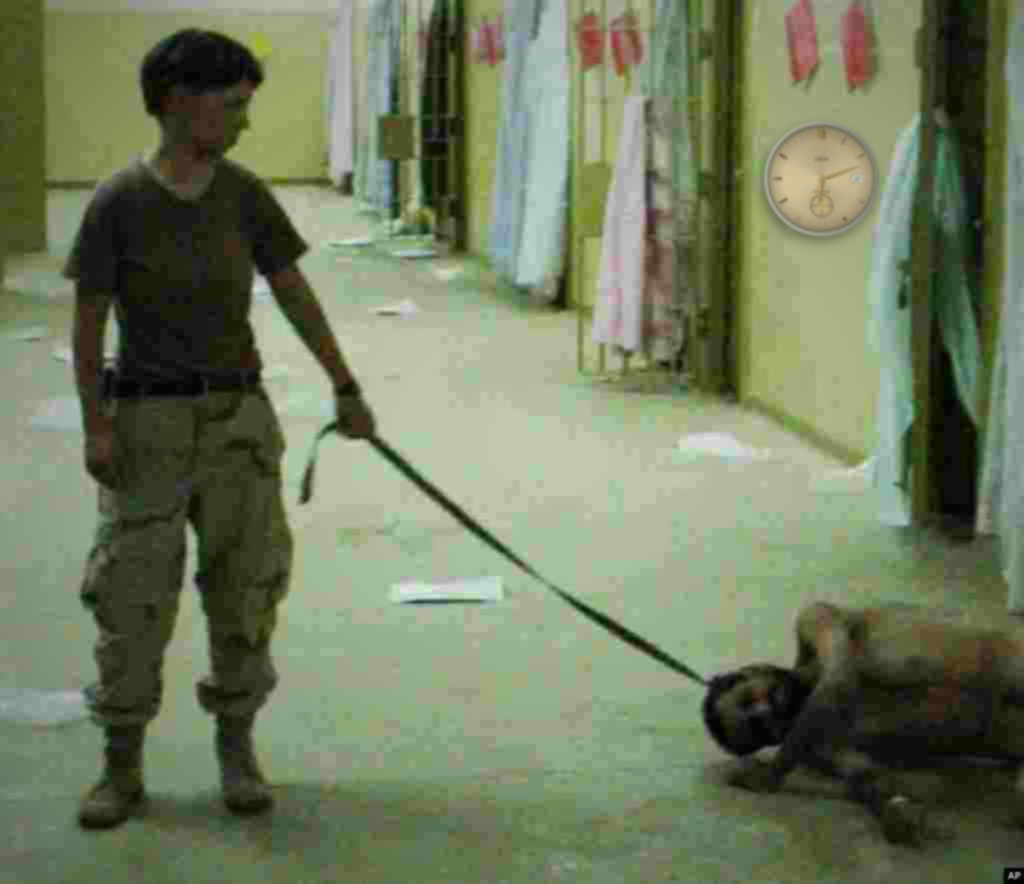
6.12
